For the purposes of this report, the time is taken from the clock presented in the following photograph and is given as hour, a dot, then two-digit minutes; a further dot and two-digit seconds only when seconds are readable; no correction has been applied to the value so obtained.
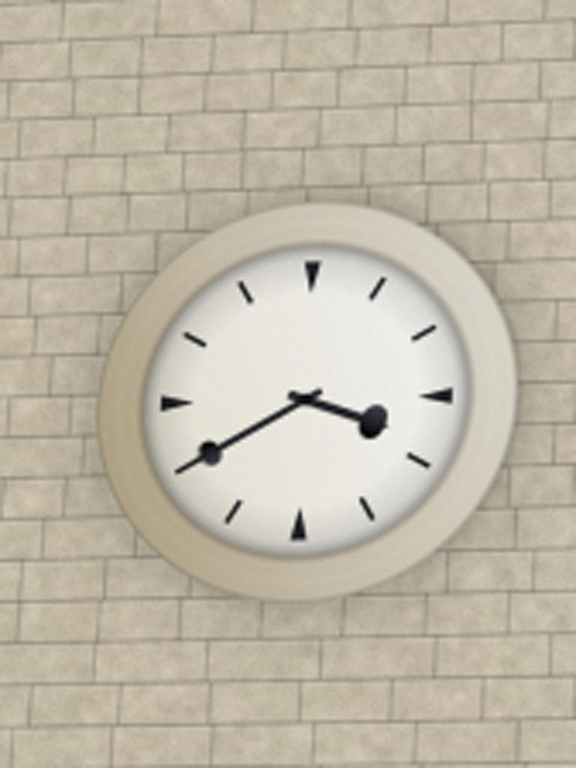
3.40
